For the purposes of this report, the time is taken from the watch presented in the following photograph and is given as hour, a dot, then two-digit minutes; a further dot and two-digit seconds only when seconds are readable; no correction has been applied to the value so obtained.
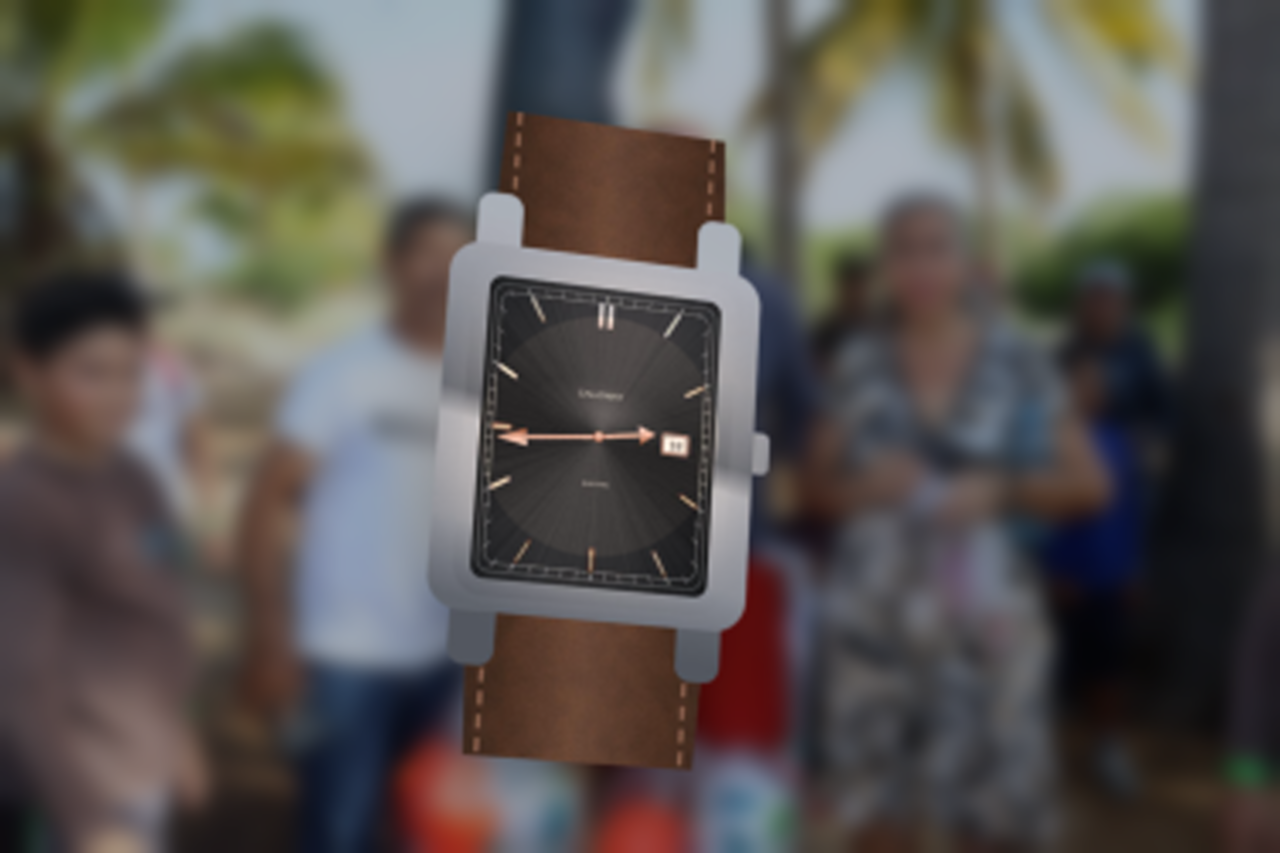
2.44
